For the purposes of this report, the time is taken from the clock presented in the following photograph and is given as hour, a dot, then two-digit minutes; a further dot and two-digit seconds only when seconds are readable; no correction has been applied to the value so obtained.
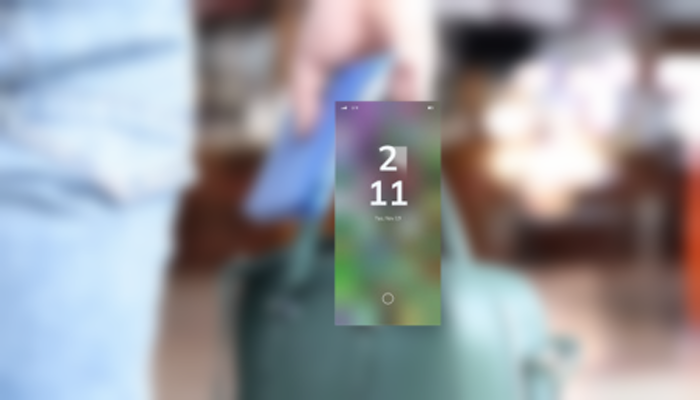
2.11
